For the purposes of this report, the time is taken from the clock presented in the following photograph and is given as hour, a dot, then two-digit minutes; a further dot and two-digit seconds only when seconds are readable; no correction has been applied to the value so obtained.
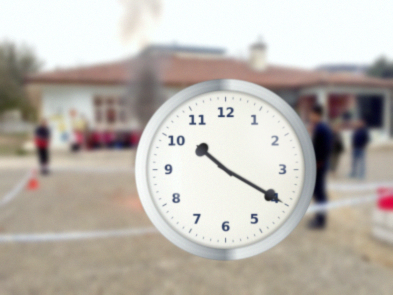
10.20
